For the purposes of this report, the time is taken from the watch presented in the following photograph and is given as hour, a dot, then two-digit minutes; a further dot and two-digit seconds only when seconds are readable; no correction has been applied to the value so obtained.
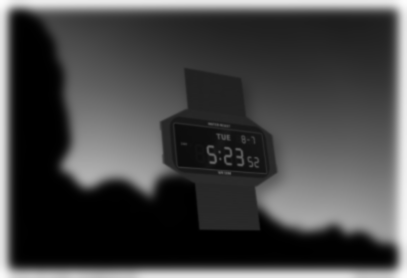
5.23.52
